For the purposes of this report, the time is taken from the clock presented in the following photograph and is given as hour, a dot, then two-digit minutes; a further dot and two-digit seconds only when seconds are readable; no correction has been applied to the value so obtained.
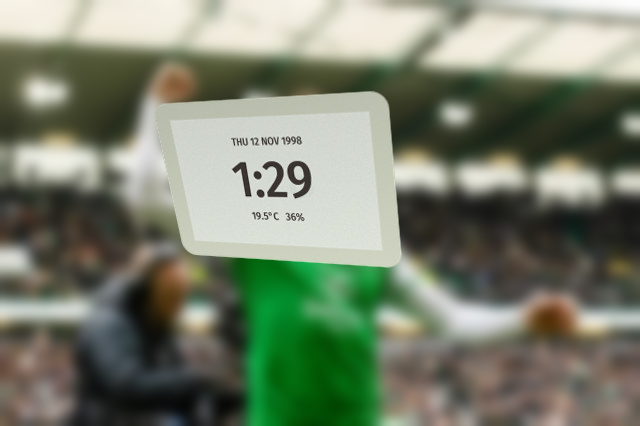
1.29
